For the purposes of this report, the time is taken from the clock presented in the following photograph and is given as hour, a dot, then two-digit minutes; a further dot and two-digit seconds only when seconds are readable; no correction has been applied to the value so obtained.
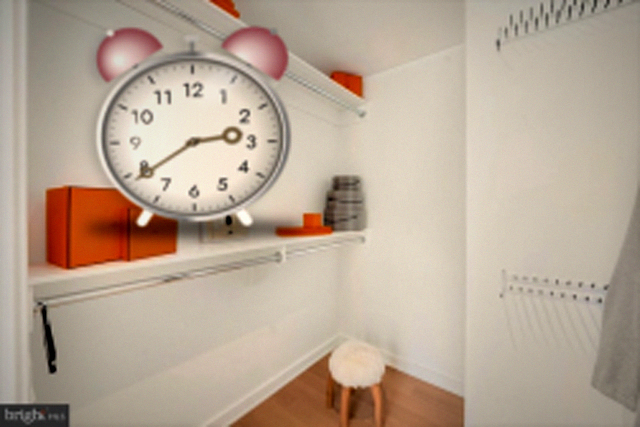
2.39
